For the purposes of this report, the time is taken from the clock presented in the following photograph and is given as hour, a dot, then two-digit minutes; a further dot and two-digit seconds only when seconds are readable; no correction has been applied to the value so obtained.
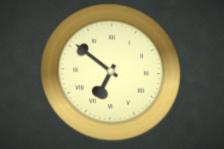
6.51
